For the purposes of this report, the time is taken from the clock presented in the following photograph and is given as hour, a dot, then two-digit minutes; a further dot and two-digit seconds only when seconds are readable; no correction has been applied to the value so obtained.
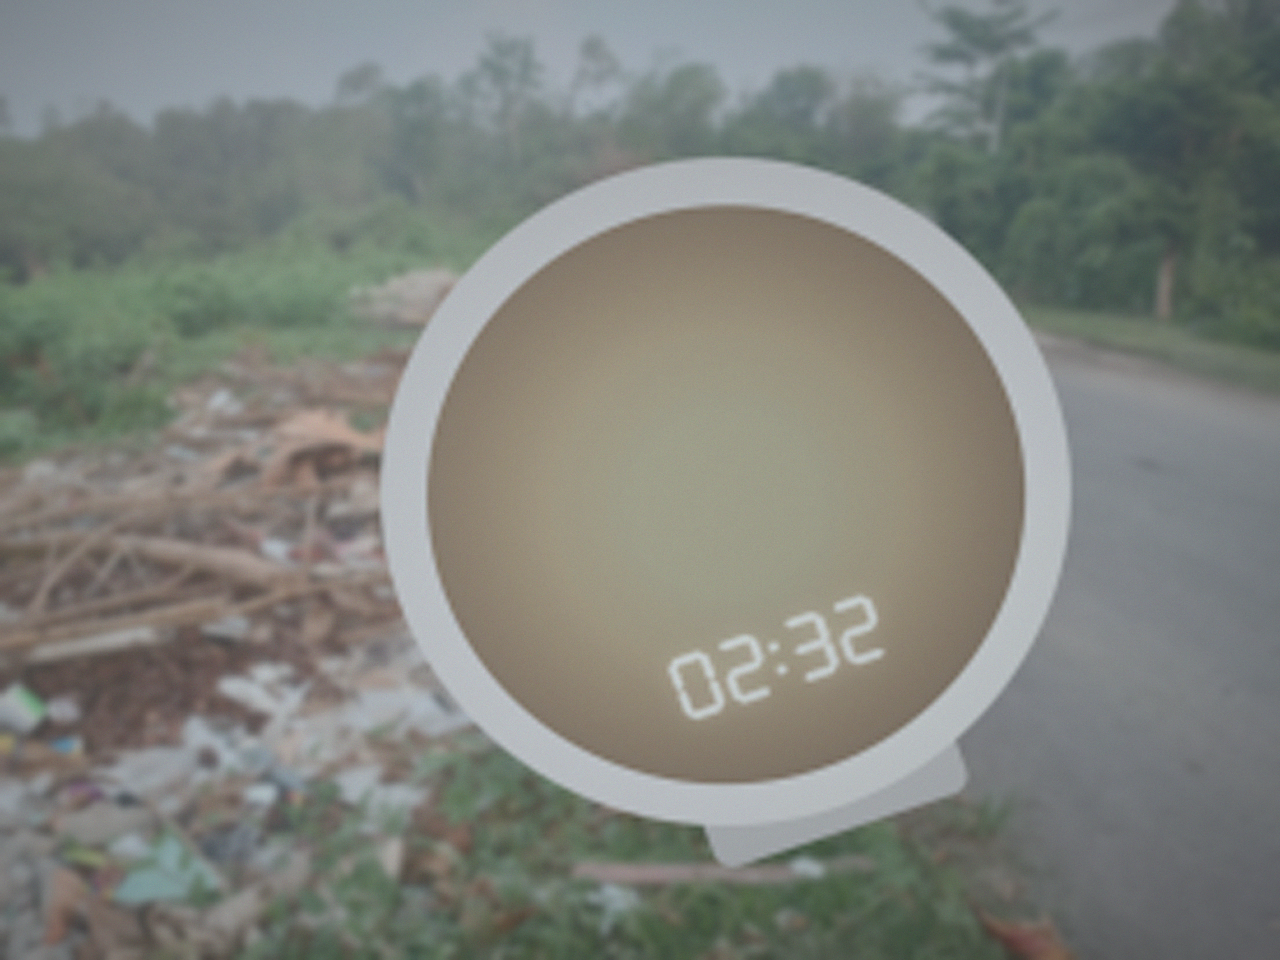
2.32
